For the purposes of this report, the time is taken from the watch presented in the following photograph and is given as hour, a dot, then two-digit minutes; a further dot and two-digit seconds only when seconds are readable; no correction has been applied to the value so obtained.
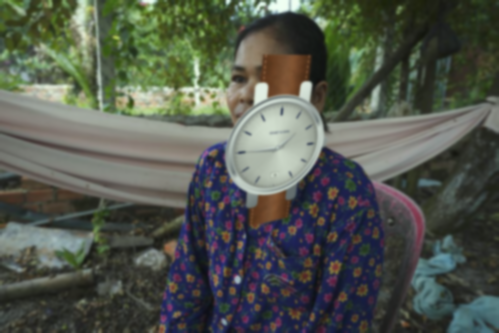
1.45
